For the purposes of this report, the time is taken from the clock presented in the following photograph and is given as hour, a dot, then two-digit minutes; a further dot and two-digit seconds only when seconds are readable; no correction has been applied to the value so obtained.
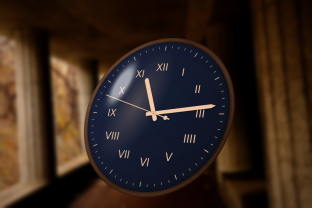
11.13.48
